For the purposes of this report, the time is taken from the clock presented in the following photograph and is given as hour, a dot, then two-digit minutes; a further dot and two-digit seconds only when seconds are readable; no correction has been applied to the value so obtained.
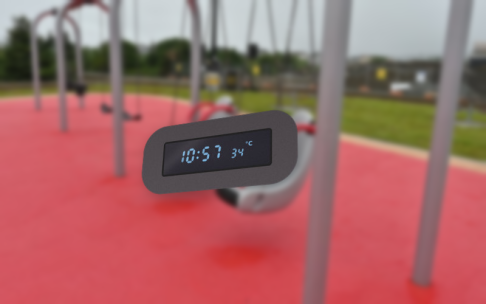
10.57
